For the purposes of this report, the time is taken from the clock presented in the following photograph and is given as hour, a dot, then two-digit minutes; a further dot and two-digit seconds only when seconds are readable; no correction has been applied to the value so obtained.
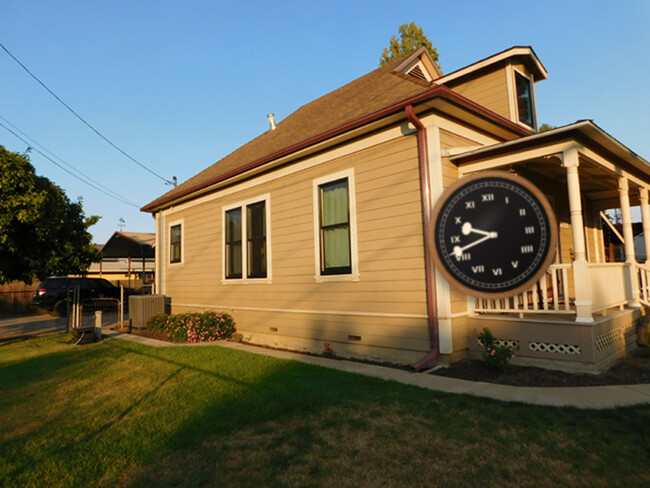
9.42
